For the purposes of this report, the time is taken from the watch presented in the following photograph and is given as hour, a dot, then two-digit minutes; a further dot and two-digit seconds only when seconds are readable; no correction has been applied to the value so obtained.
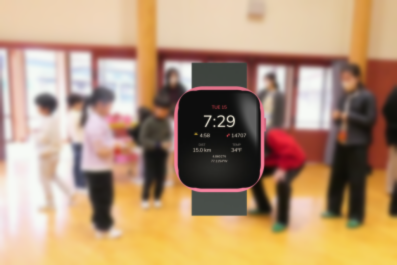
7.29
